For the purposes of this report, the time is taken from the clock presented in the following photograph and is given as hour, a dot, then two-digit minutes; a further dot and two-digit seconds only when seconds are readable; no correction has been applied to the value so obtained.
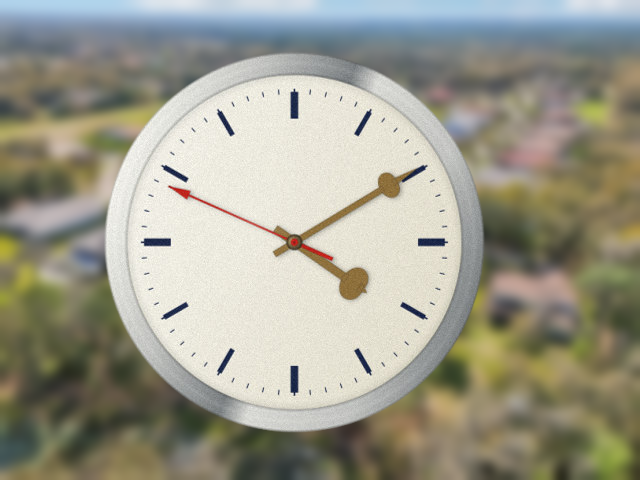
4.09.49
